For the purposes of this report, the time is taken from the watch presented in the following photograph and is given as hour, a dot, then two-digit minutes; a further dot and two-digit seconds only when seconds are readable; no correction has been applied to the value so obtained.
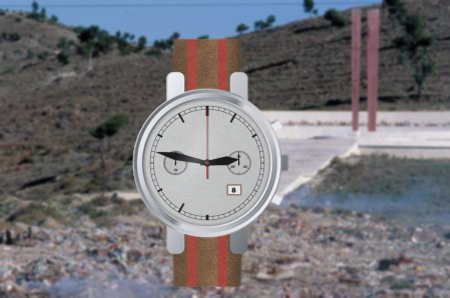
2.47
